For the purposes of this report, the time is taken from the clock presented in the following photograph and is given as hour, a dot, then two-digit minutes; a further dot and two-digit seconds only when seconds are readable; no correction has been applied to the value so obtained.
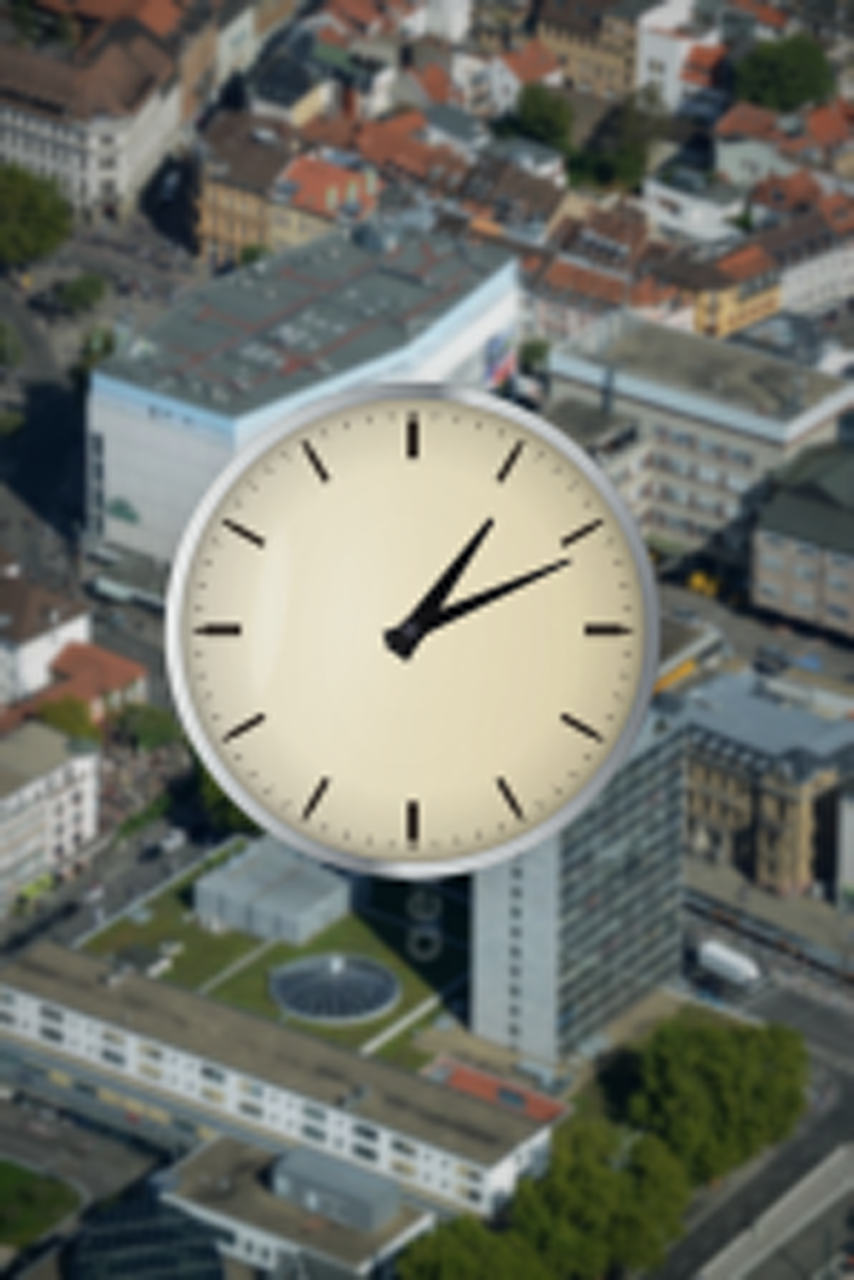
1.11
